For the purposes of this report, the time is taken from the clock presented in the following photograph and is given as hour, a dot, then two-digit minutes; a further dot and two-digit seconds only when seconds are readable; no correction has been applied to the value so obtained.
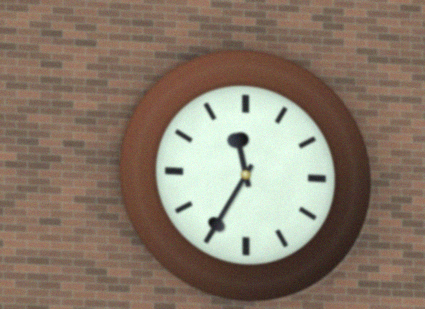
11.35
